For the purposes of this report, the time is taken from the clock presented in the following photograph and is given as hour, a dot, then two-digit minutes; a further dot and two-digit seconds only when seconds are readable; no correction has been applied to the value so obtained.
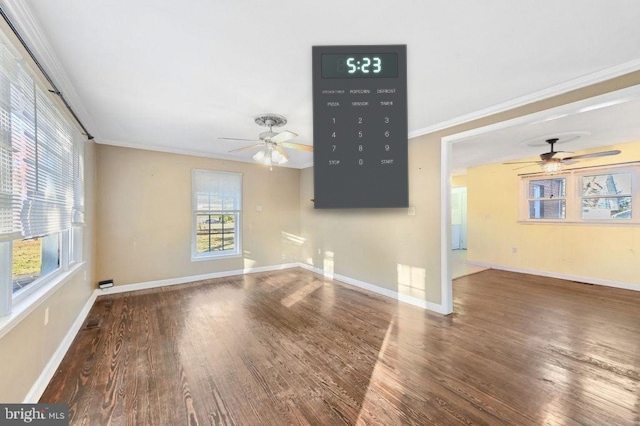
5.23
